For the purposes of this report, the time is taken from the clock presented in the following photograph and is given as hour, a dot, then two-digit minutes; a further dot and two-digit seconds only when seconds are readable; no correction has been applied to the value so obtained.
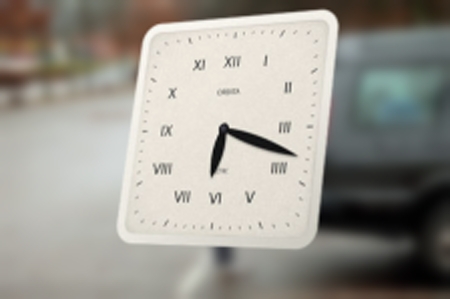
6.18
